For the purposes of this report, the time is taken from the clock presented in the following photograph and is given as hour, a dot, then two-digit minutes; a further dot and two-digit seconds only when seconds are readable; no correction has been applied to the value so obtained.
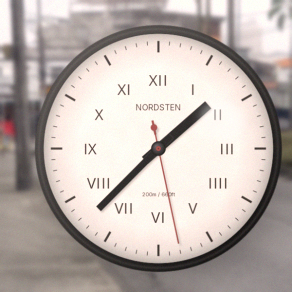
1.37.28
